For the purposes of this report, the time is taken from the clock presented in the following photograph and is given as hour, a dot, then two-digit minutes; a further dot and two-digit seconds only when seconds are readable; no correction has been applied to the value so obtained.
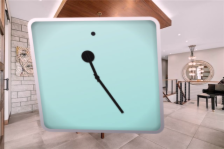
11.25
